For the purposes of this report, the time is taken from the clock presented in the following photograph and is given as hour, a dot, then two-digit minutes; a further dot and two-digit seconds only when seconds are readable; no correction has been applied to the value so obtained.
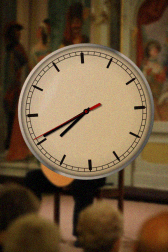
7.40.41
